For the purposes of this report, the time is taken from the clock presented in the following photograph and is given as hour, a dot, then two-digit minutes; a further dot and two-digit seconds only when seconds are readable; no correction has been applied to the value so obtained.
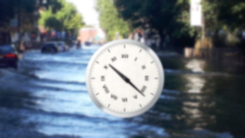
10.22
